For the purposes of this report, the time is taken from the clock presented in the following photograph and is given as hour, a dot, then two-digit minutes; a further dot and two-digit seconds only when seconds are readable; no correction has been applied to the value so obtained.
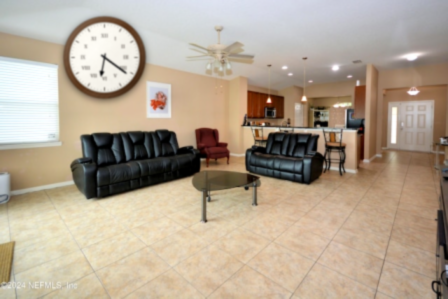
6.21
